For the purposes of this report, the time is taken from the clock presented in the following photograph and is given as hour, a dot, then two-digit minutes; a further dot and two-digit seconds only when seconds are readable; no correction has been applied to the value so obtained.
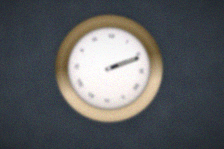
2.11
